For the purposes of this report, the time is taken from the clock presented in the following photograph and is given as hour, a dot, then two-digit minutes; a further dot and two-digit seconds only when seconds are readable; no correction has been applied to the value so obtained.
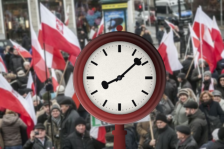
8.08
